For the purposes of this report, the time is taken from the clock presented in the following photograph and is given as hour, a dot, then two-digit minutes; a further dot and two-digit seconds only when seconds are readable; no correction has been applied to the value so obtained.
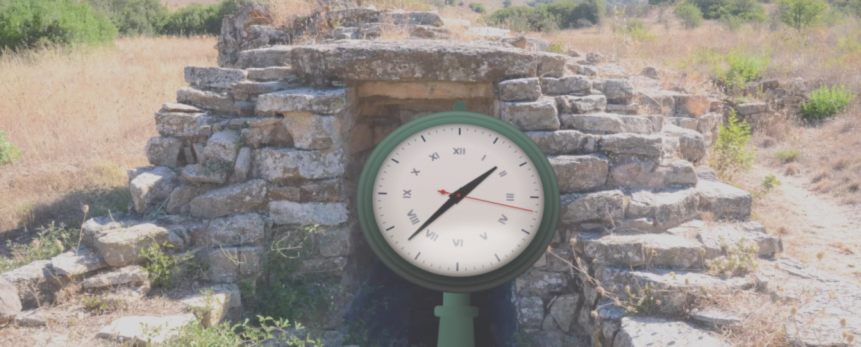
1.37.17
